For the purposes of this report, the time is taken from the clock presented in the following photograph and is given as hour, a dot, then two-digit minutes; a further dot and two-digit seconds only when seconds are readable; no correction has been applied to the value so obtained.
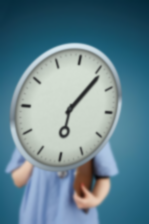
6.06
